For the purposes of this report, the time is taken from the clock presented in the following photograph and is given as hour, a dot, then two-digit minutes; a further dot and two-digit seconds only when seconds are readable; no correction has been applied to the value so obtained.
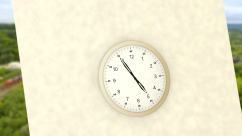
4.55
